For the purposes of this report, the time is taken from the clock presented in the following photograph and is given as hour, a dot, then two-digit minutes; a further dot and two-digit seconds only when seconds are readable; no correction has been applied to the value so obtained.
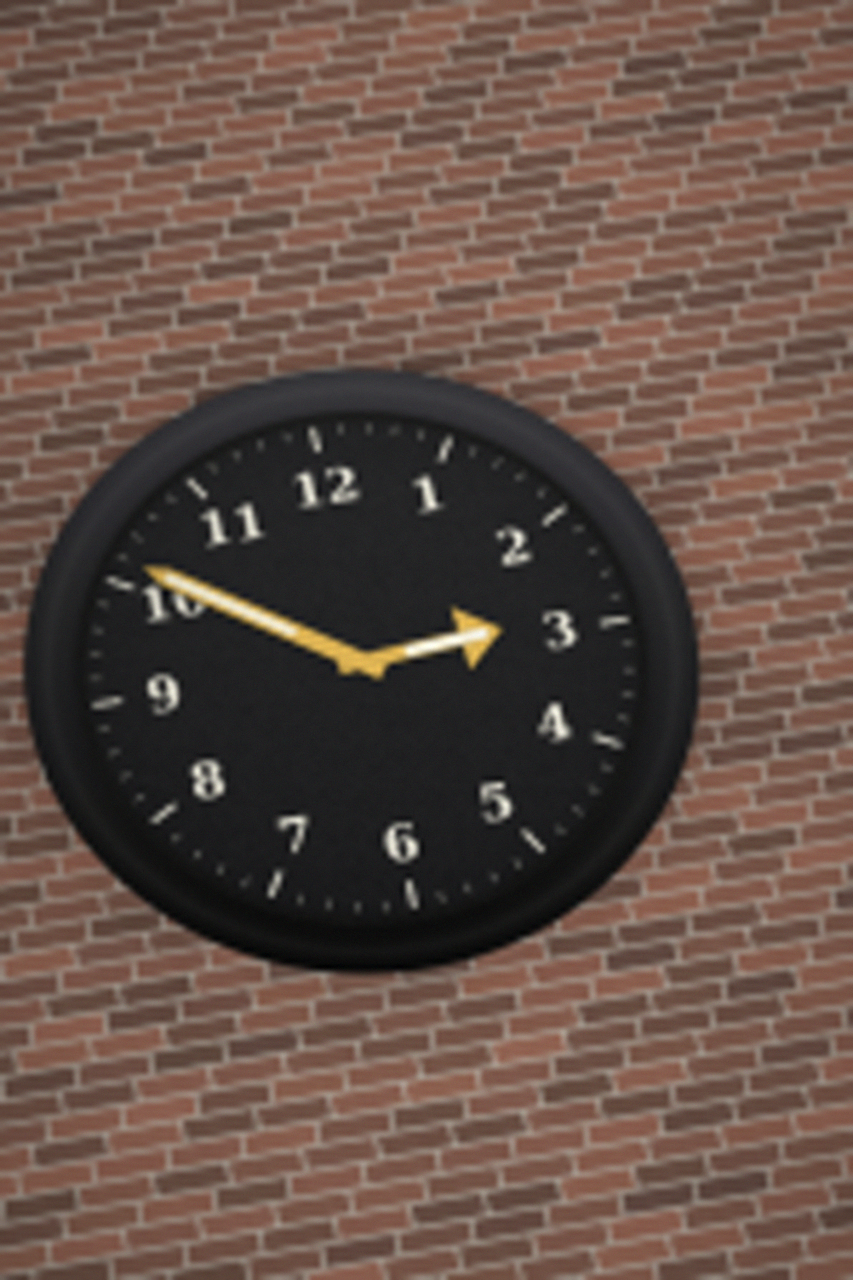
2.51
